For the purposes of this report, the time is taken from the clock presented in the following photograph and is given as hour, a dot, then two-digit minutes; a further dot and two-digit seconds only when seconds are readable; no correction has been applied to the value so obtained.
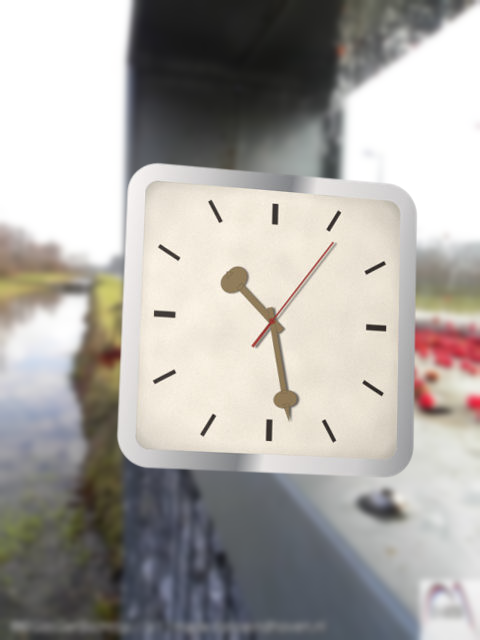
10.28.06
